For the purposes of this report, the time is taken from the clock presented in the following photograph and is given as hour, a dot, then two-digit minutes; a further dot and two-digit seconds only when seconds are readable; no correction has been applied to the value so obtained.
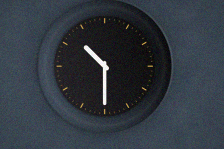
10.30
